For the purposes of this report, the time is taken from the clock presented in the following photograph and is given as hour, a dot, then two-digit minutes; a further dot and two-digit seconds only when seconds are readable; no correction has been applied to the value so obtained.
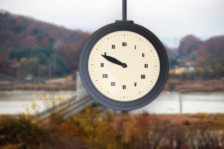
9.49
